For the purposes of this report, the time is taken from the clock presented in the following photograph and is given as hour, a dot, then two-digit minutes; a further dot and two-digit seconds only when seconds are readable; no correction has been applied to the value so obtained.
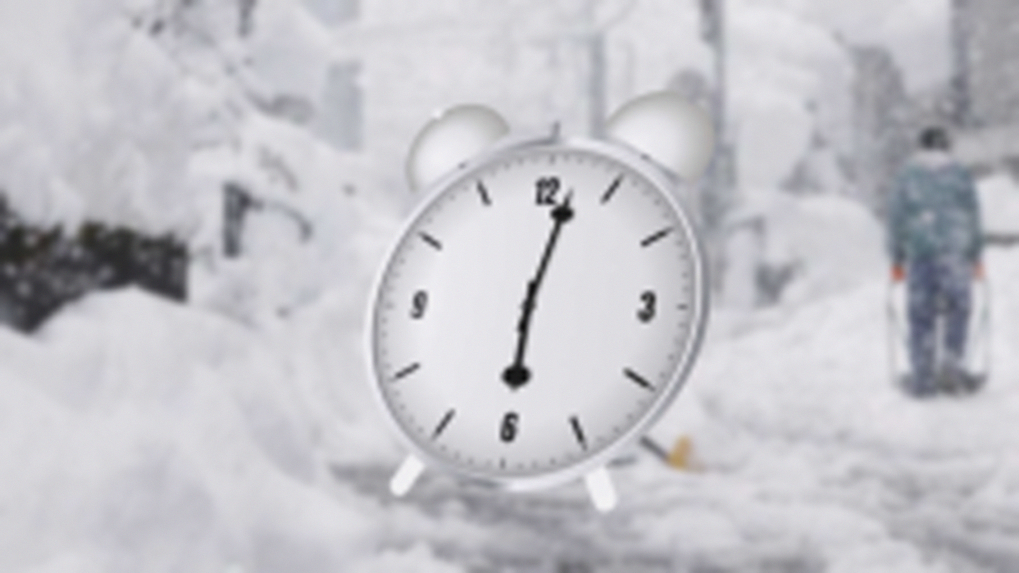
6.02
